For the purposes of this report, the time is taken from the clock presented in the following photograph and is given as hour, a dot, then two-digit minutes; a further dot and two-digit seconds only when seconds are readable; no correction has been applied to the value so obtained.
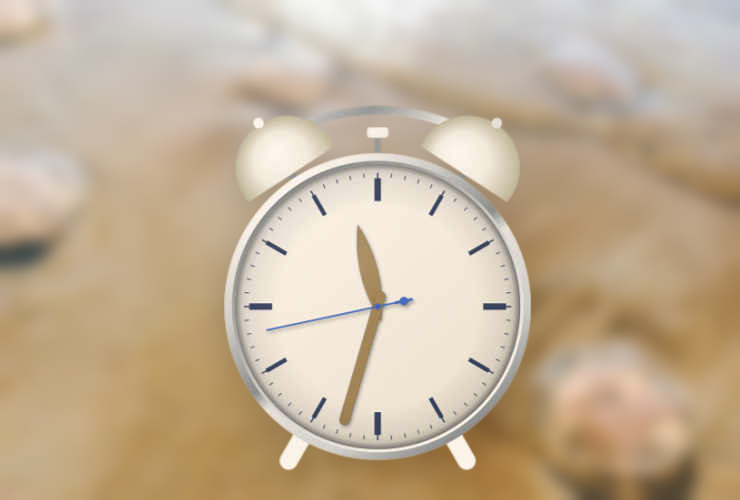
11.32.43
